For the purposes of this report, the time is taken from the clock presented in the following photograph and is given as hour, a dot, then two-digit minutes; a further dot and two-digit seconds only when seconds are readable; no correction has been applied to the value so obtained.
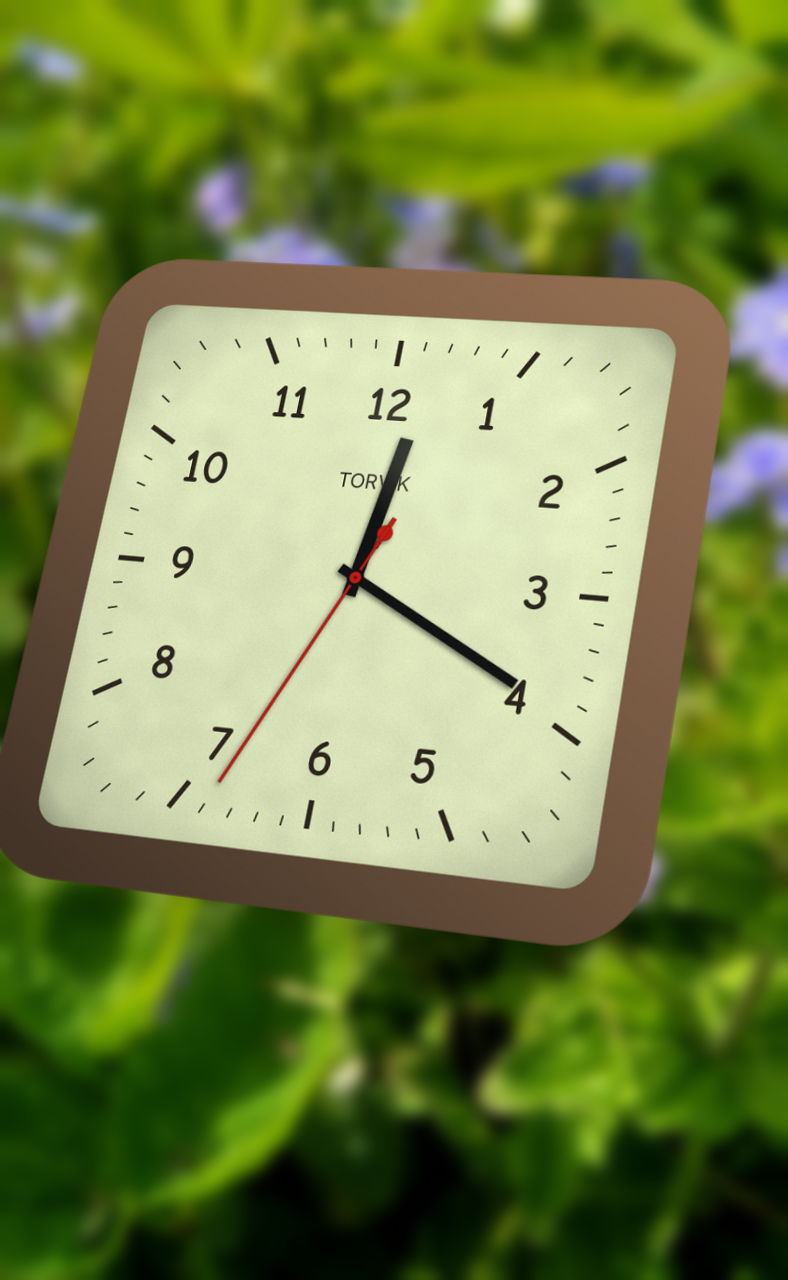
12.19.34
